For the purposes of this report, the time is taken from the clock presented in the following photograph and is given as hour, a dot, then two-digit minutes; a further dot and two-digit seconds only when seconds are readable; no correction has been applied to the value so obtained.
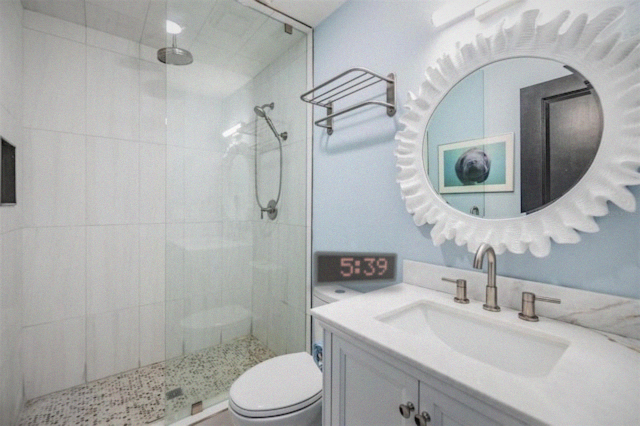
5.39
